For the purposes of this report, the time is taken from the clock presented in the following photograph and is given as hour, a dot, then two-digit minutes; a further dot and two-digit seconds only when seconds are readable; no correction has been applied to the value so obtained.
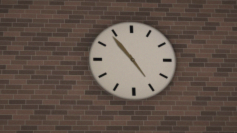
4.54
